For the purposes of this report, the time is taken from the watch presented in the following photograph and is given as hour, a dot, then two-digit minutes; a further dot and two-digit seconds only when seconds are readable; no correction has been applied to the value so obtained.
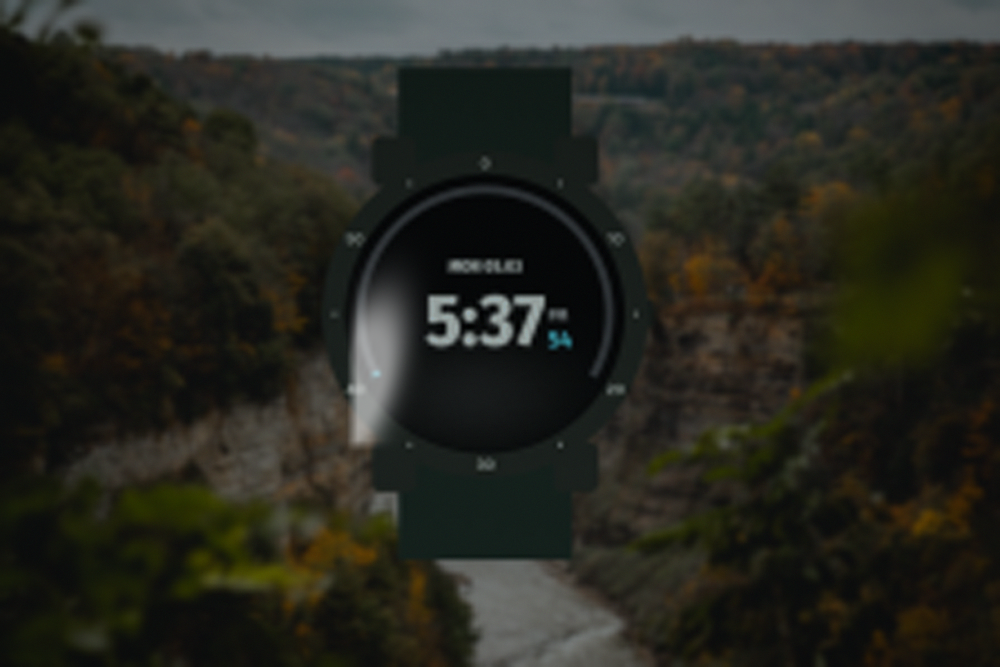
5.37
